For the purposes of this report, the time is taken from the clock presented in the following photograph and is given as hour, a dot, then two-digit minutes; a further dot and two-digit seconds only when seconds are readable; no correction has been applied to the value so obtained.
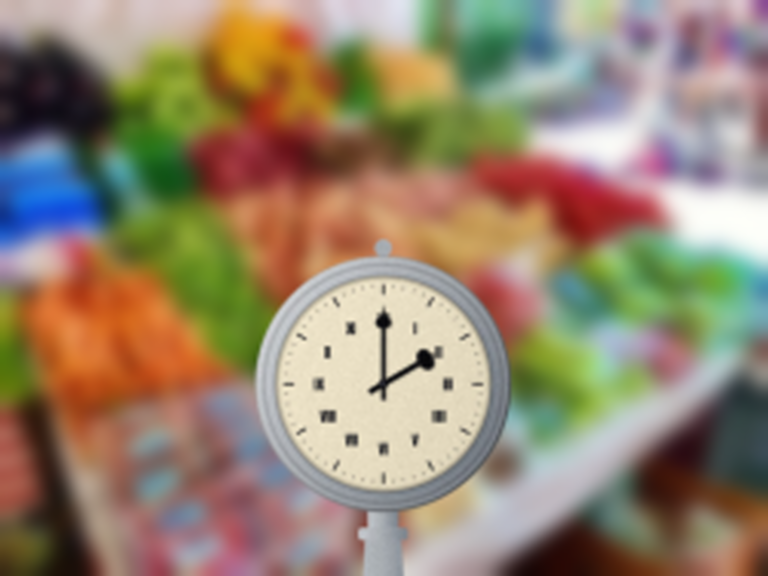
2.00
